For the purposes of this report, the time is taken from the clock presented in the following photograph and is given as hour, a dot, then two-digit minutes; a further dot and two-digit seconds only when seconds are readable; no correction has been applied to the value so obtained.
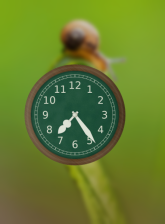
7.24
